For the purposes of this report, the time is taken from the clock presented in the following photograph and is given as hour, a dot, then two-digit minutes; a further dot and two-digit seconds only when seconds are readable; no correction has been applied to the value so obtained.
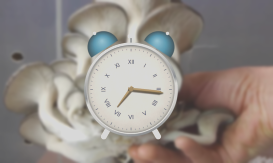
7.16
